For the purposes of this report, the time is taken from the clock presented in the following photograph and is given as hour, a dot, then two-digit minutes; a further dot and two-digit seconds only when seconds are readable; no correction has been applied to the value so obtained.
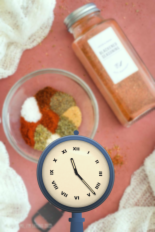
11.23
